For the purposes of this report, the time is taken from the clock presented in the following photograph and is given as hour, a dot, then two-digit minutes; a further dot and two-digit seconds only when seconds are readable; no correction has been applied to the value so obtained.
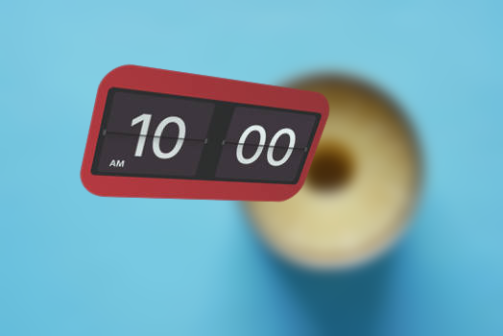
10.00
